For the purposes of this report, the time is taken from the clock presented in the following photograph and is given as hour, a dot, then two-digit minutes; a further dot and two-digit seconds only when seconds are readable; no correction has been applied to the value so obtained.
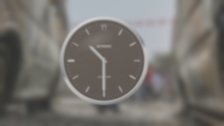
10.30
